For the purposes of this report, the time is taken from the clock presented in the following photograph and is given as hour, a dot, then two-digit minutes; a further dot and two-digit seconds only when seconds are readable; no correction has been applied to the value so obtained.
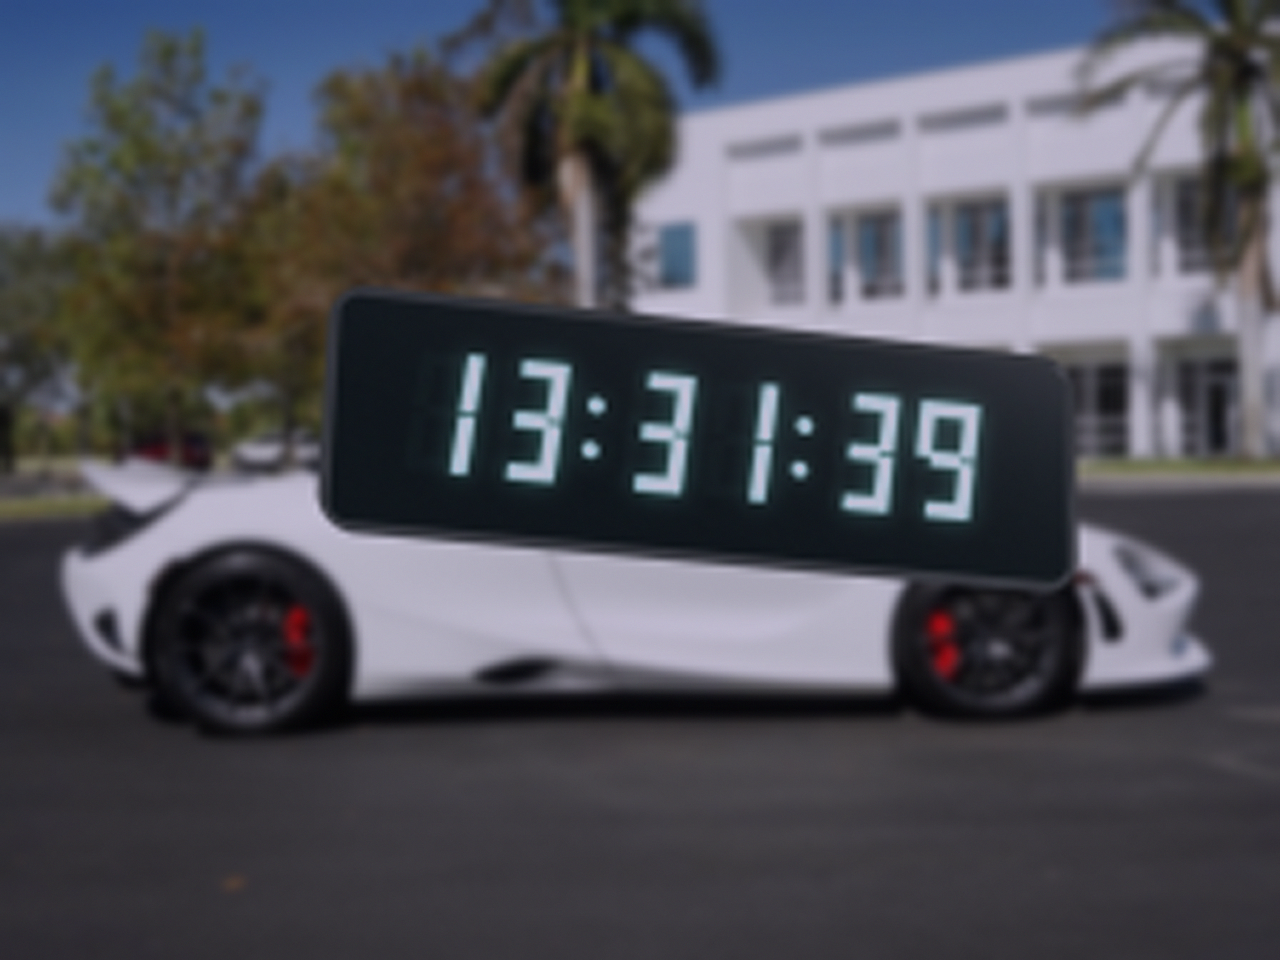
13.31.39
